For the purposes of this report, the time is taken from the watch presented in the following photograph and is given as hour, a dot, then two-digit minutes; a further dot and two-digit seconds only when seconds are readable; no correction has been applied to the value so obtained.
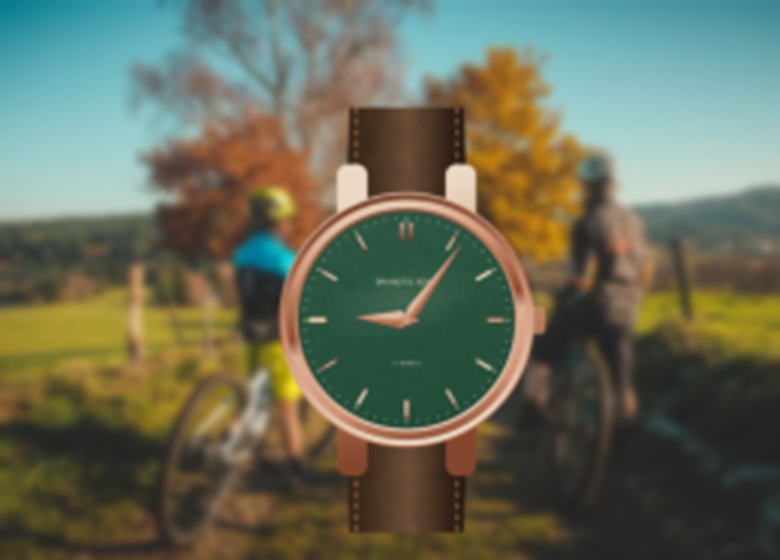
9.06
